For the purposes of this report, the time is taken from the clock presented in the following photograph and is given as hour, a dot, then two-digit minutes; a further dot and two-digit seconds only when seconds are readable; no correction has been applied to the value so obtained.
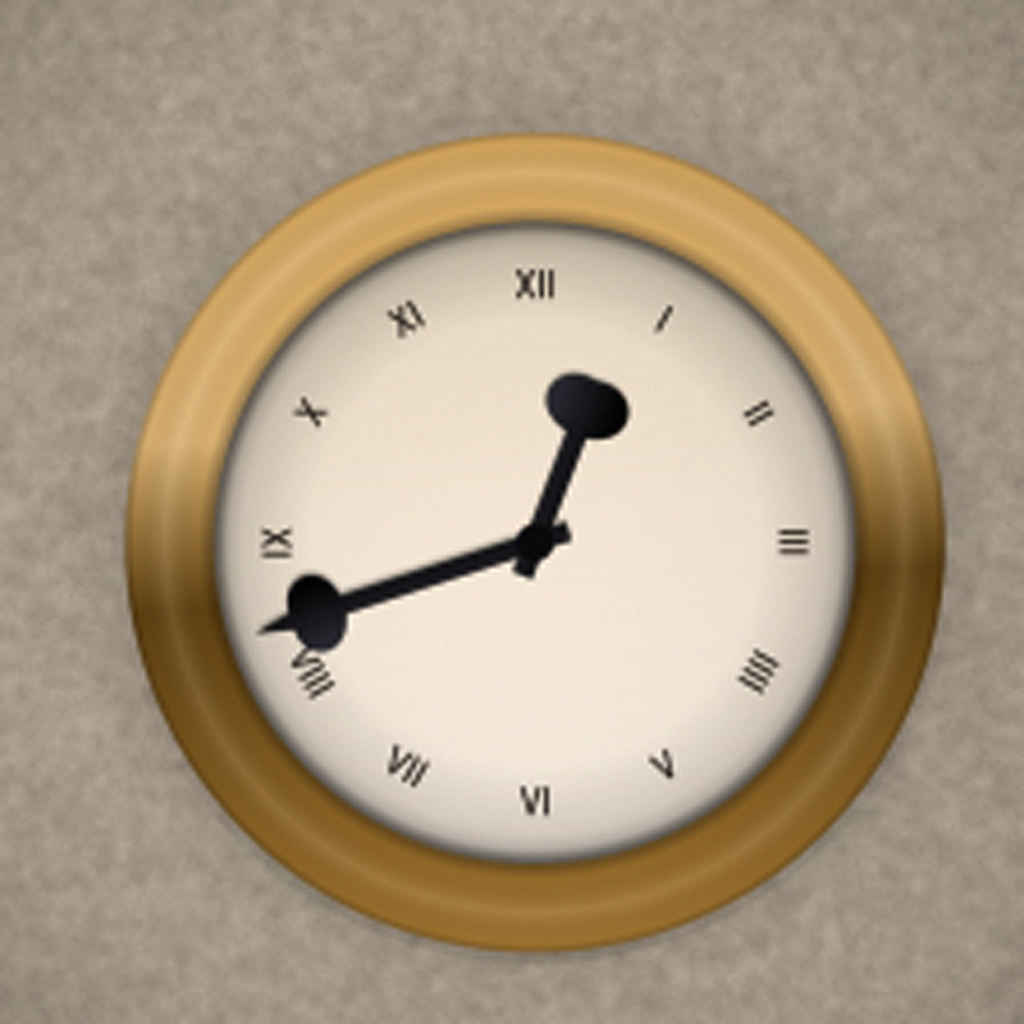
12.42
